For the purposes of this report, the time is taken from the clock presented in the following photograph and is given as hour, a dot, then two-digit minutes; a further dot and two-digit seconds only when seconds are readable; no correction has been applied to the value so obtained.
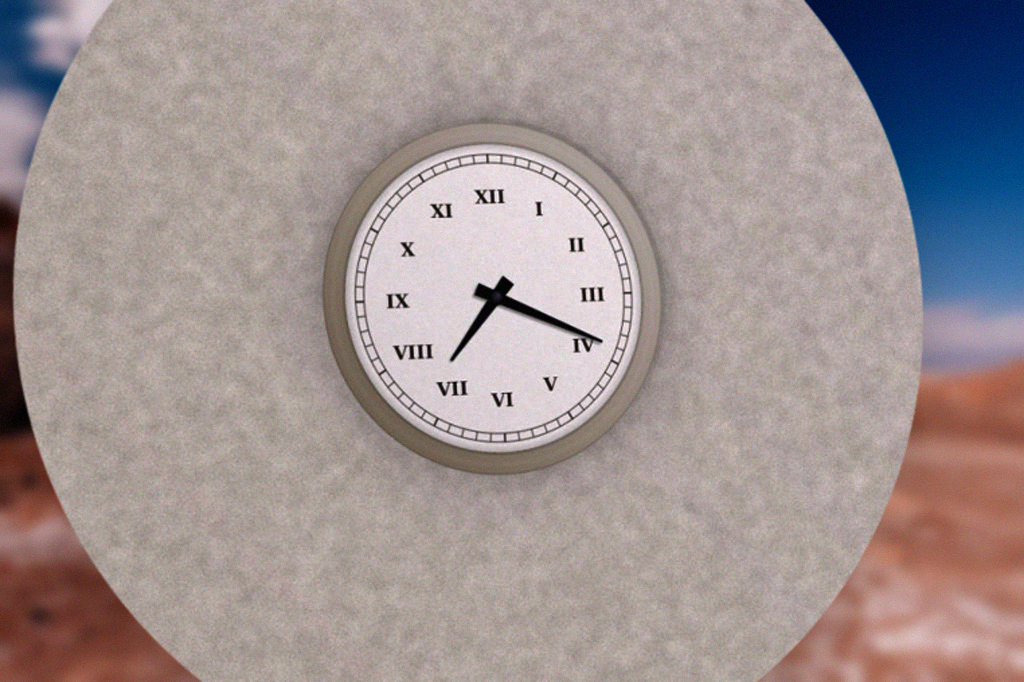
7.19
